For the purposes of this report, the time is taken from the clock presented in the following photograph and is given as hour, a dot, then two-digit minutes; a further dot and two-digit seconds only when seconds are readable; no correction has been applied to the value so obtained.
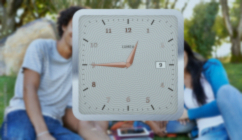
12.45
